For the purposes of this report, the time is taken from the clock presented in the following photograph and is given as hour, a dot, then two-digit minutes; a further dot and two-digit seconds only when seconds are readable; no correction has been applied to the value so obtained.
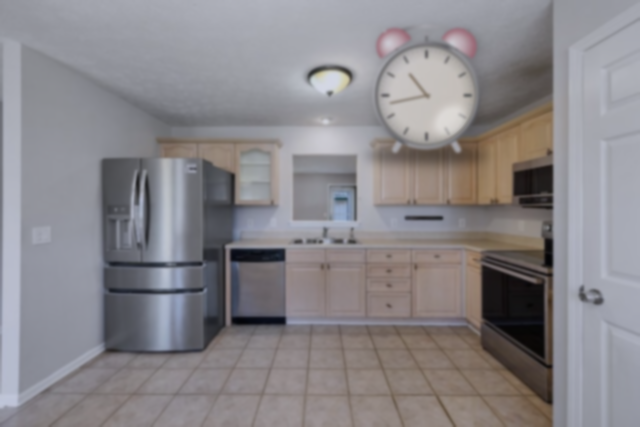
10.43
